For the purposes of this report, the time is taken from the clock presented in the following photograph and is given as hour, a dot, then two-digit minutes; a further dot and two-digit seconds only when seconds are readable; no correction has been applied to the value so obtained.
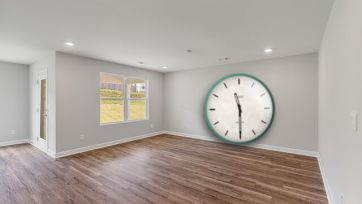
11.30
